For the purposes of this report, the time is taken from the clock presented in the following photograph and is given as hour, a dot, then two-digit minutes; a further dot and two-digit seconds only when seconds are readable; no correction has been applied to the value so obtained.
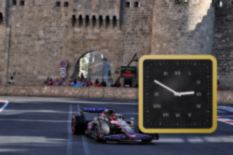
2.50
